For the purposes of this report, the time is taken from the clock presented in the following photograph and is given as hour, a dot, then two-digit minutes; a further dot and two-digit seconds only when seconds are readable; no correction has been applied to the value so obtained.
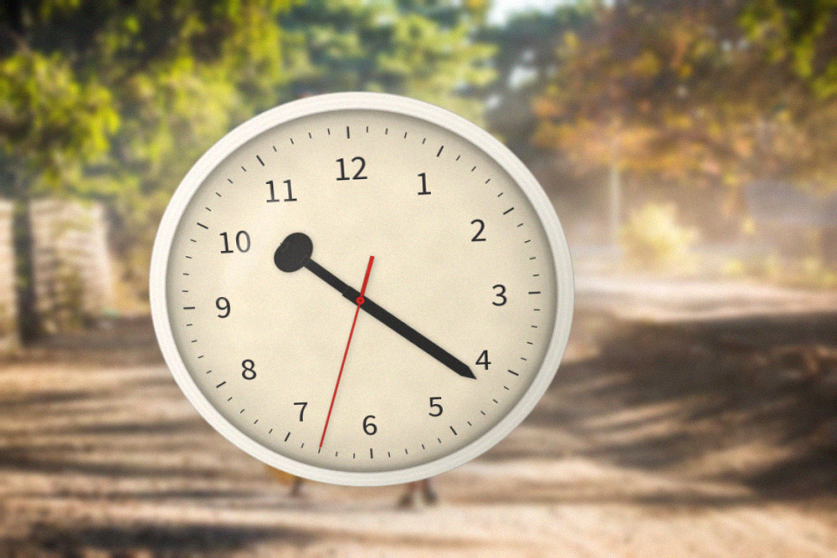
10.21.33
